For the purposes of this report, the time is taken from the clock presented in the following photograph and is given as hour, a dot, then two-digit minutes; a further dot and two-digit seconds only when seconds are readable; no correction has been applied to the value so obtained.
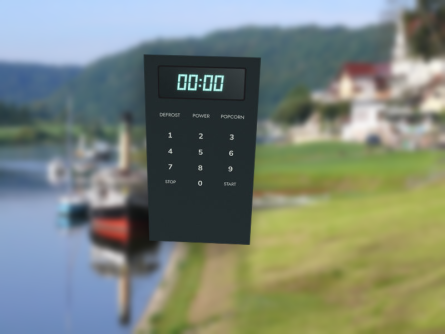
0.00
